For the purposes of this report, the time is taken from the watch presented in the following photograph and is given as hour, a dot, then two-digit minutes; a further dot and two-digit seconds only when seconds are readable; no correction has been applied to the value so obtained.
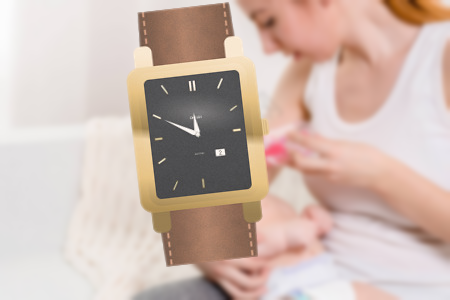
11.50
